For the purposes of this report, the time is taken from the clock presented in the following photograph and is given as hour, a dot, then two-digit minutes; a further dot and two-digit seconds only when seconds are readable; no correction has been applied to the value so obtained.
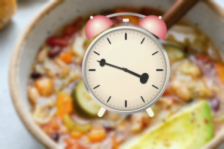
3.48
